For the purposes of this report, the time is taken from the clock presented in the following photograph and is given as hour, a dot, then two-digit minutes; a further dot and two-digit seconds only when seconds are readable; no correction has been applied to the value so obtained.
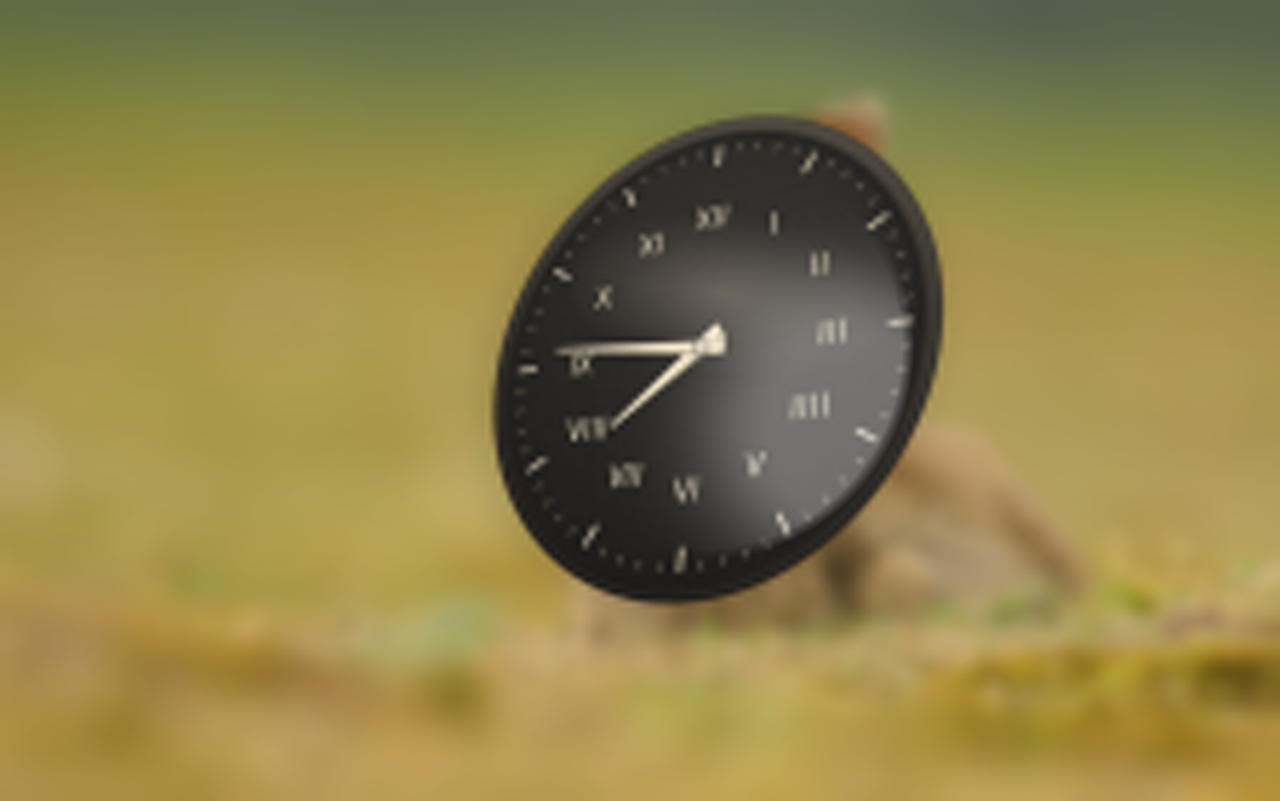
7.46
